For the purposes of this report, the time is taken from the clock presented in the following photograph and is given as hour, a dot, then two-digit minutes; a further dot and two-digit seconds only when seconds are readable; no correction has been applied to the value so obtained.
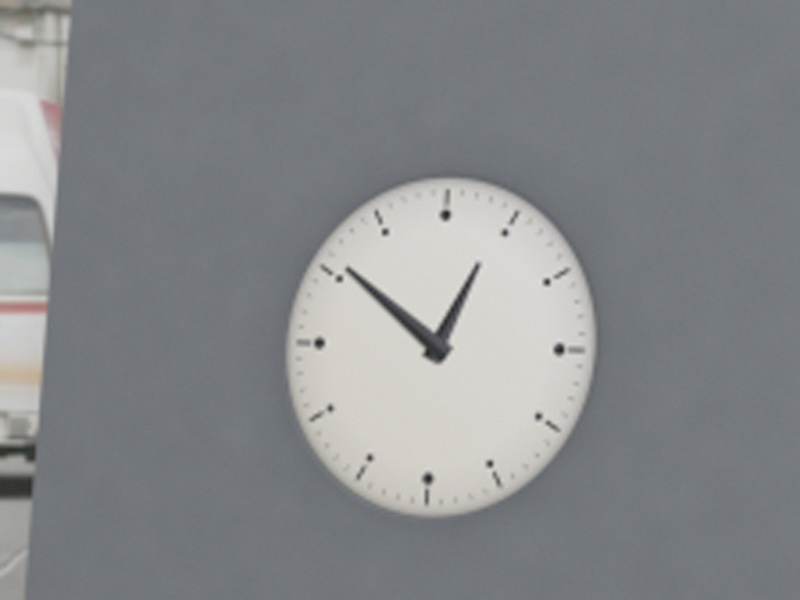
12.51
